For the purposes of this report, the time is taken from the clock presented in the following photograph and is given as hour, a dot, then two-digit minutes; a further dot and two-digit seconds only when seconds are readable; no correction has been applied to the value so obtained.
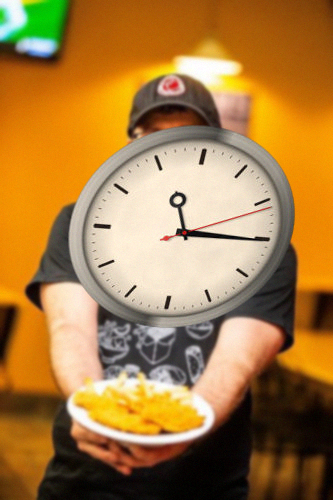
11.15.11
